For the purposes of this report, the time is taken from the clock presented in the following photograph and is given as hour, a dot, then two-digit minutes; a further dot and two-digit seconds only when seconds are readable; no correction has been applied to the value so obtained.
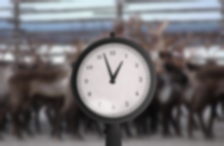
12.57
